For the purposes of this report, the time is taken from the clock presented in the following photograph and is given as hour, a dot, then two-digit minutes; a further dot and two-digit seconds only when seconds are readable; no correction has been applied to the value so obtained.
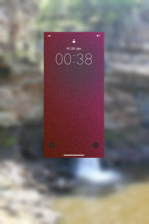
0.38
